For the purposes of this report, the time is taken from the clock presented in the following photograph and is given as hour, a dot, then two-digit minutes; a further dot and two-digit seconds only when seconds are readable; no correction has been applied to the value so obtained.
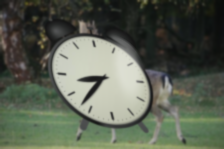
8.37
